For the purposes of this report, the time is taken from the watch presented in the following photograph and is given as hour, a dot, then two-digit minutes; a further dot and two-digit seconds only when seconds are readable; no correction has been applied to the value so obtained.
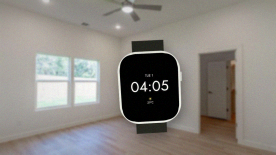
4.05
